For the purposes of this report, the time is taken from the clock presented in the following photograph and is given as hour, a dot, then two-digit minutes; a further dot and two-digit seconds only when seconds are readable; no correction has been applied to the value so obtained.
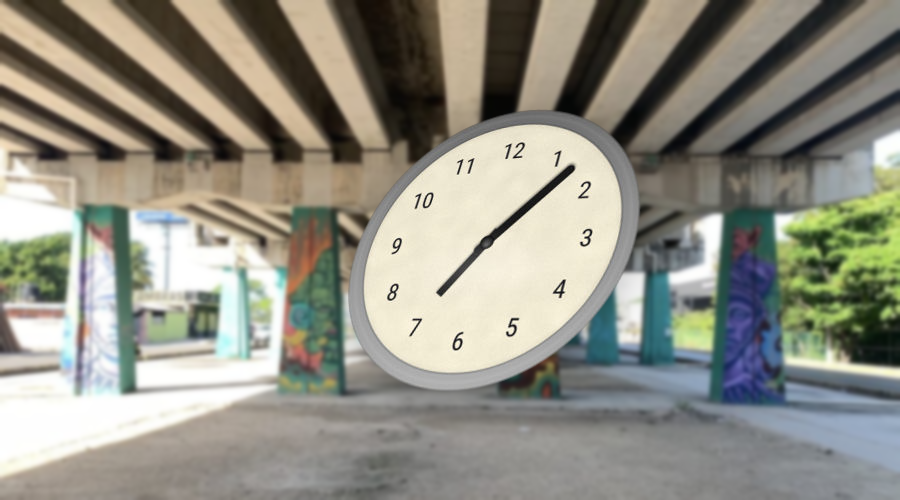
7.07
